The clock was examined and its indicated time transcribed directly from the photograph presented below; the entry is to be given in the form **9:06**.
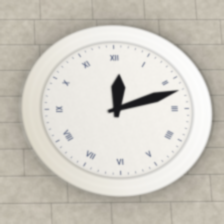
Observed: **12:12**
